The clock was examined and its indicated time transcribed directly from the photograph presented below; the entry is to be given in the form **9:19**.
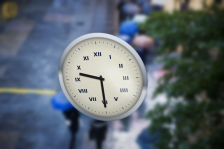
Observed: **9:30**
